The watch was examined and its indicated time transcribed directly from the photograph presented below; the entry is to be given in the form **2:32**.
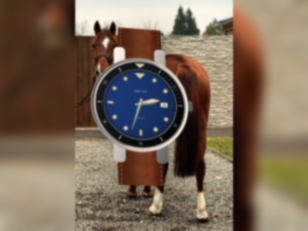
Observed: **2:33**
